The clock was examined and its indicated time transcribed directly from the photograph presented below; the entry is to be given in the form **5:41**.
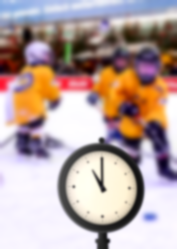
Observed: **11:00**
